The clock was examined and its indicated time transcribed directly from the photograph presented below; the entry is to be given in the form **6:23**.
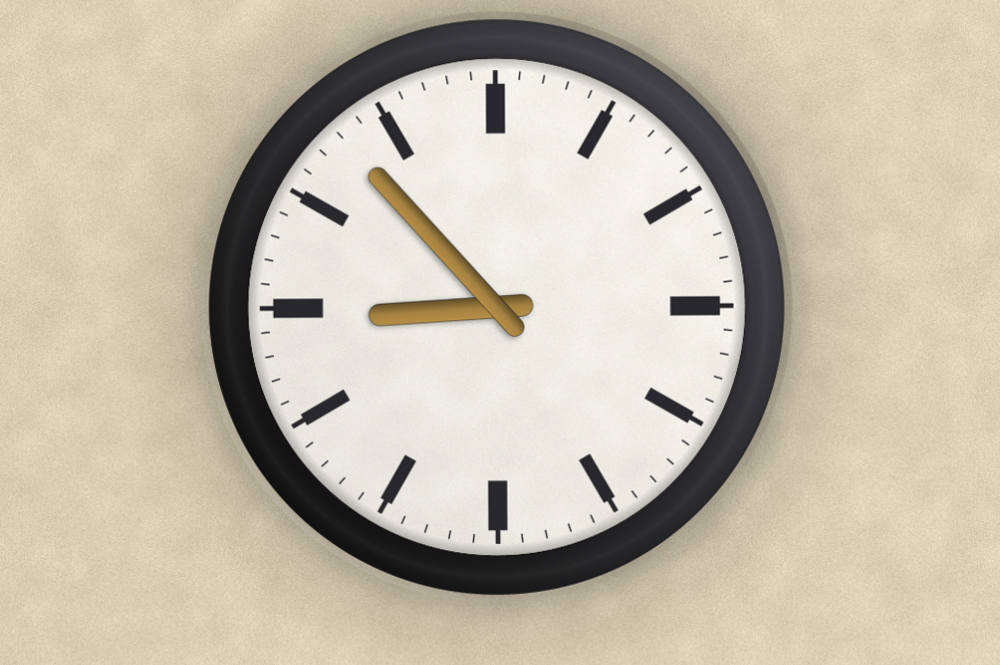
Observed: **8:53**
